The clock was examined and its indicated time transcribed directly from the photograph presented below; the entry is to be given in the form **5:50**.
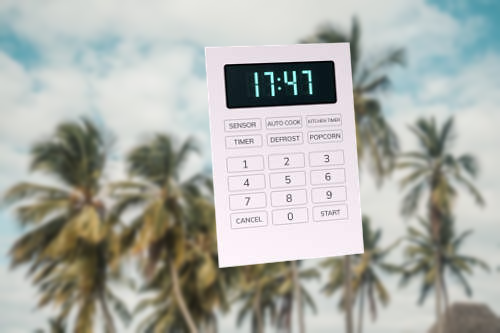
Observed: **17:47**
